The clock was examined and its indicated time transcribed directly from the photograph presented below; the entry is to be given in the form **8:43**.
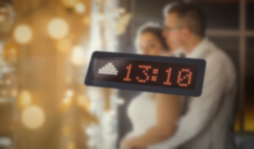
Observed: **13:10**
